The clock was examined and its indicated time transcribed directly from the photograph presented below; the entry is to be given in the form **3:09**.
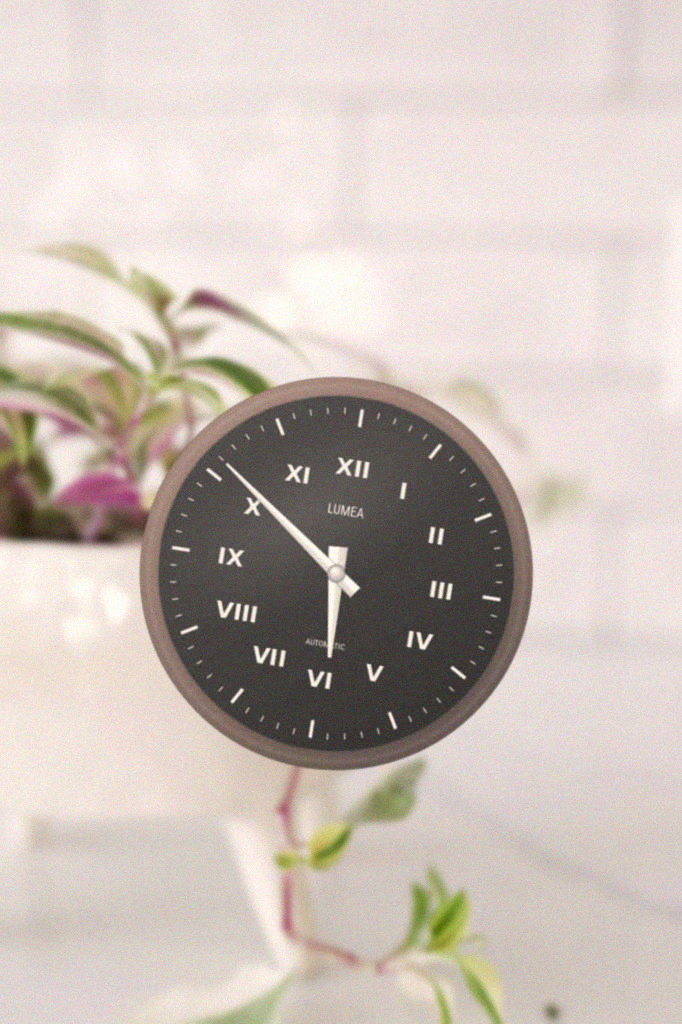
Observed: **5:51**
